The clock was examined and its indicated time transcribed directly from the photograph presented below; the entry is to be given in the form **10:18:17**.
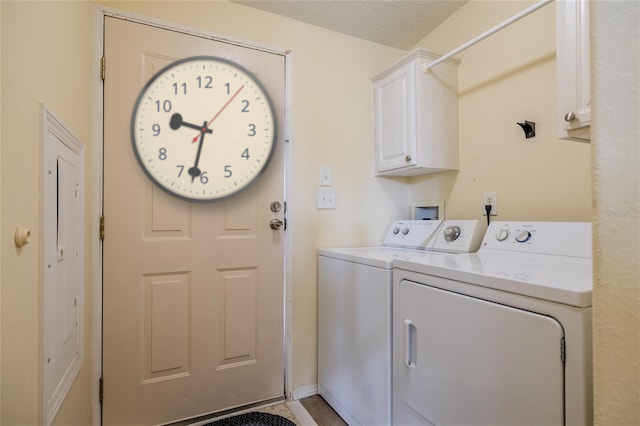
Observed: **9:32:07**
